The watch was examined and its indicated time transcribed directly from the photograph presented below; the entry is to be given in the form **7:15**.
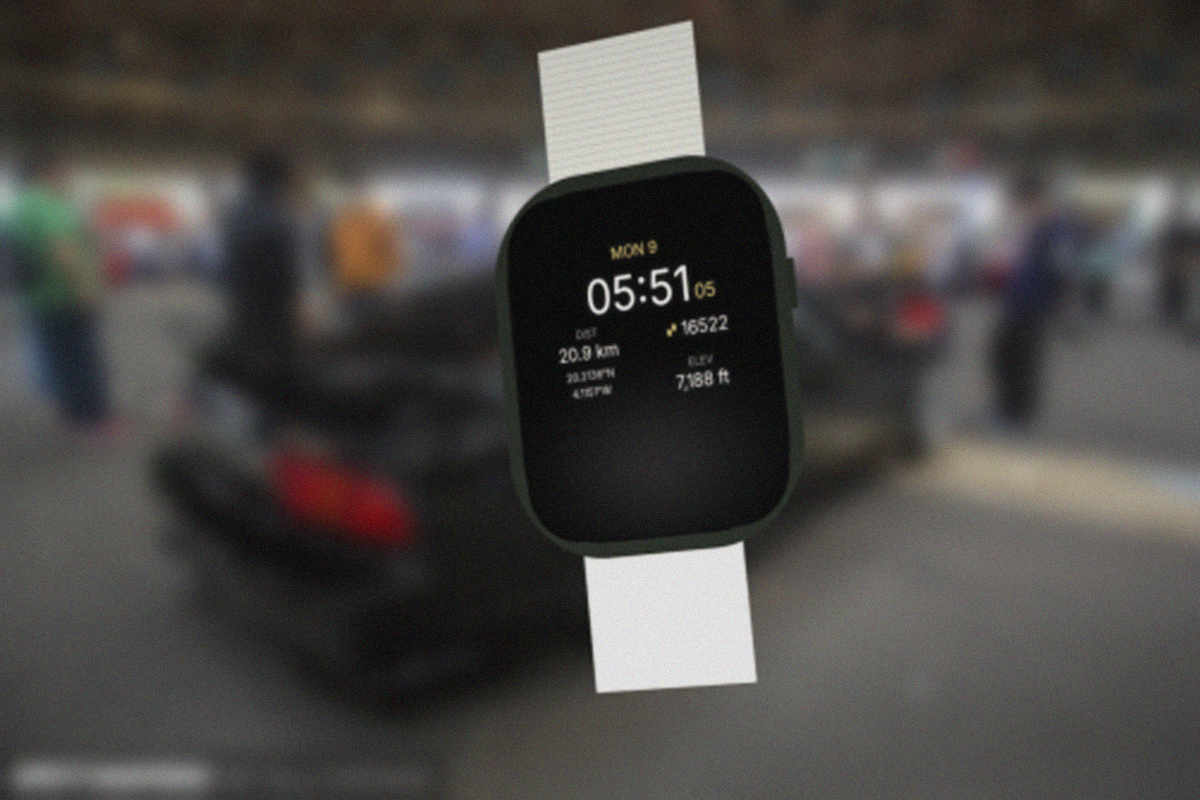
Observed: **5:51**
